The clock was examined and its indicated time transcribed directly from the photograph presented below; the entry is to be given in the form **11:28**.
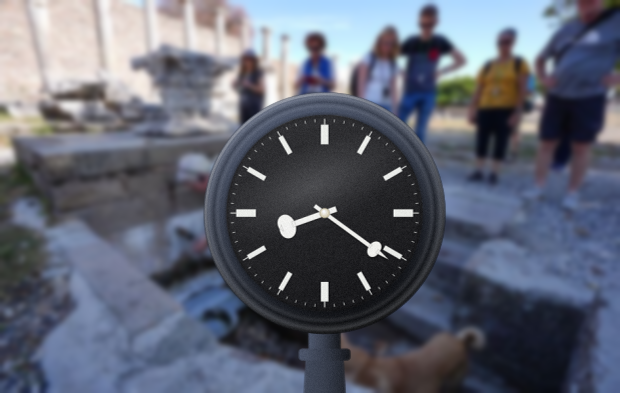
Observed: **8:21**
